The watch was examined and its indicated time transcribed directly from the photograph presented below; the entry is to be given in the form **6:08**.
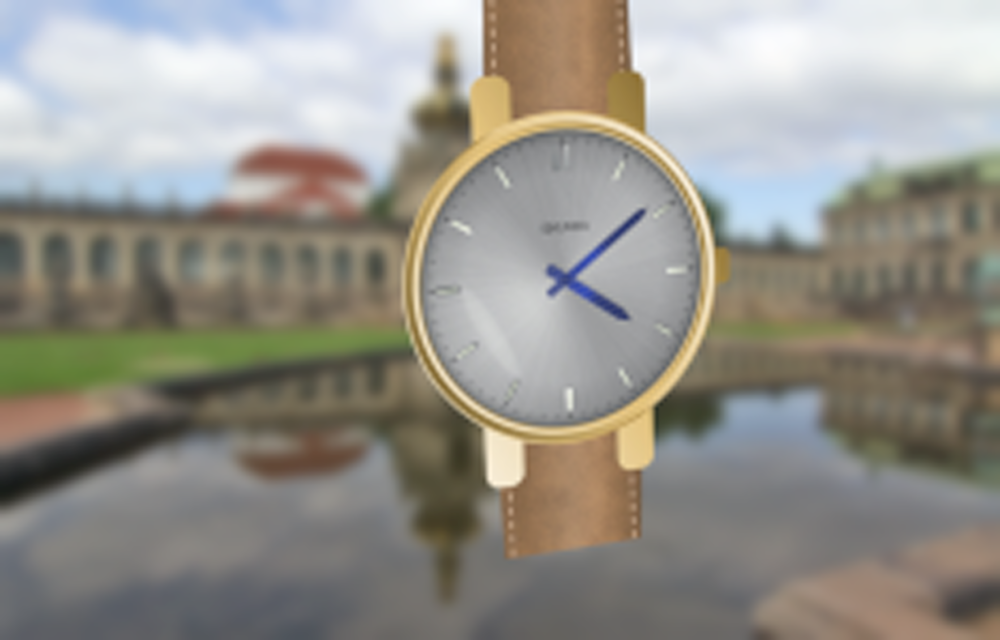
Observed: **4:09**
